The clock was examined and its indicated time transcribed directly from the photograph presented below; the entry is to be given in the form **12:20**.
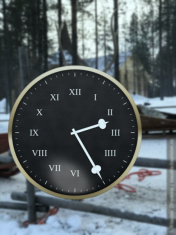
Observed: **2:25**
